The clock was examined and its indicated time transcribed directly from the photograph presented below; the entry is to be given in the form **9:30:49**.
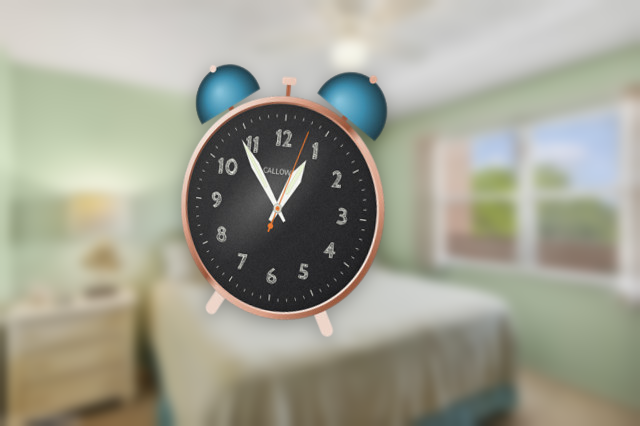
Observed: **12:54:03**
